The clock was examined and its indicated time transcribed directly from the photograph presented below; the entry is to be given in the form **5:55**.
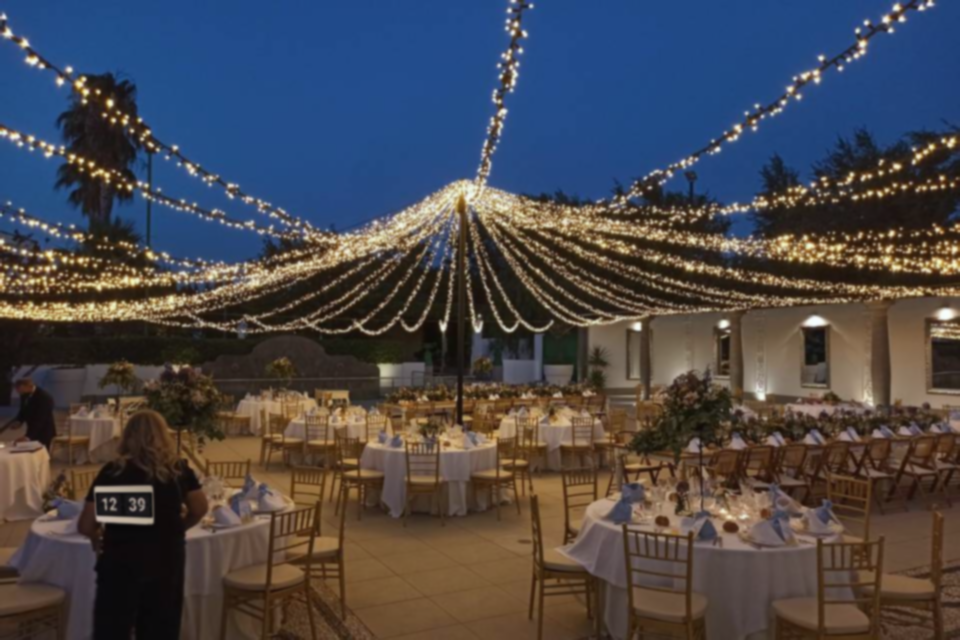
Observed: **12:39**
